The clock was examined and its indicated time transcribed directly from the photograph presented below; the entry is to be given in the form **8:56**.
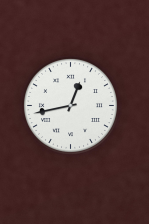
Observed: **12:43**
